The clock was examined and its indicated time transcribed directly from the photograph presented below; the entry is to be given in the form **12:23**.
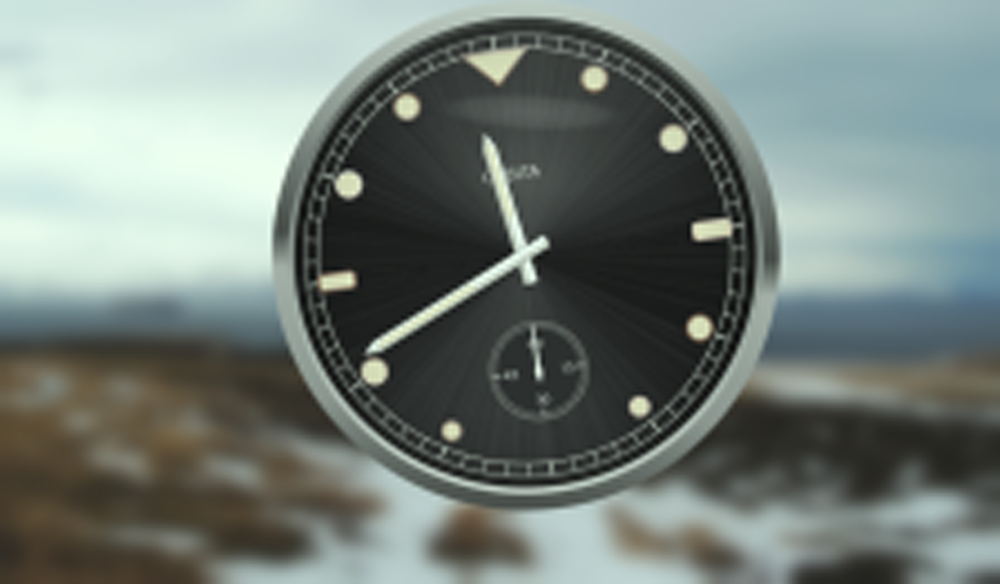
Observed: **11:41**
